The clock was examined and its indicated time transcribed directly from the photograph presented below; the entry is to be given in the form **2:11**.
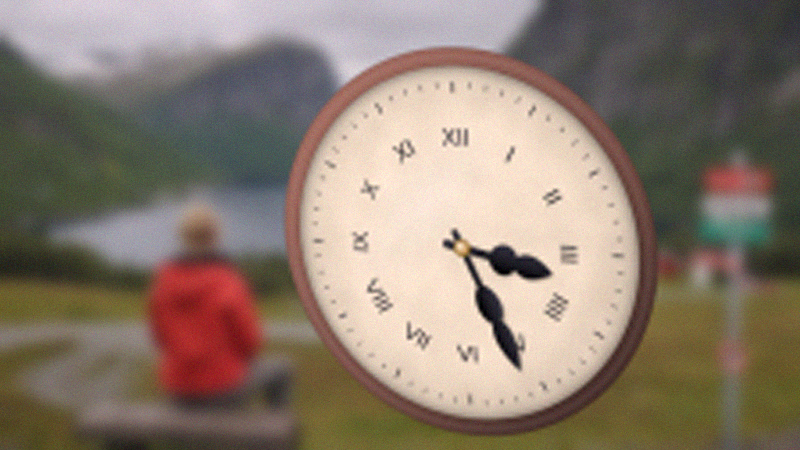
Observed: **3:26**
